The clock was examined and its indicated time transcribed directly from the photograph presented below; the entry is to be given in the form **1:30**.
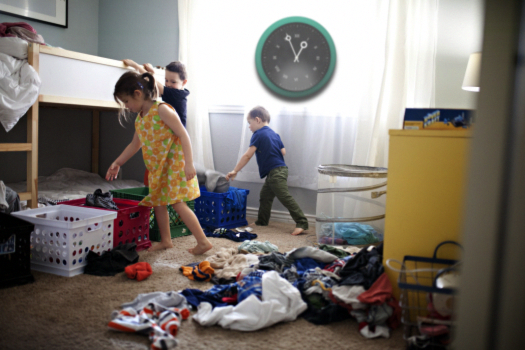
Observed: **12:56**
